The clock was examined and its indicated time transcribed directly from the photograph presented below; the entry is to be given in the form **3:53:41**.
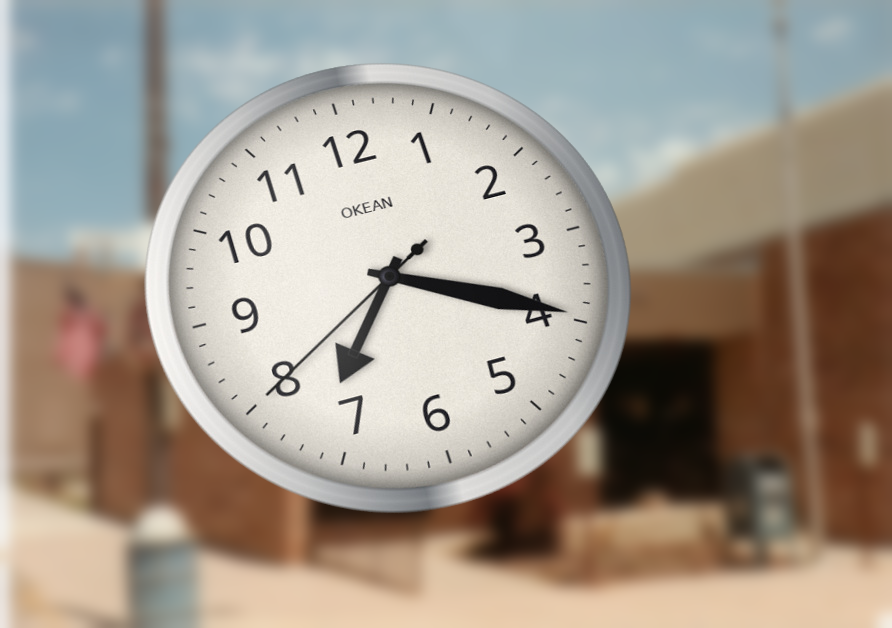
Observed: **7:19:40**
